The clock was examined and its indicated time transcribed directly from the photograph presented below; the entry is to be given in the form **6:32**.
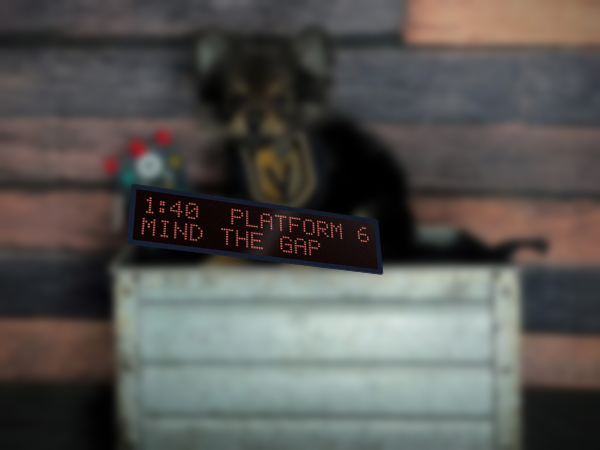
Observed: **1:40**
